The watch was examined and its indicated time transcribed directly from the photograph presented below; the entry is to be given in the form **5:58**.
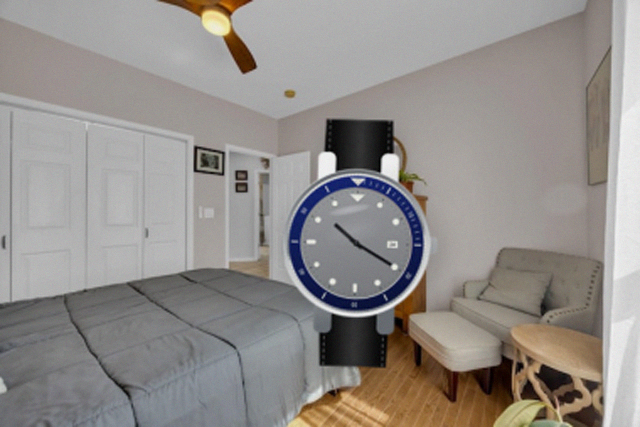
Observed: **10:20**
